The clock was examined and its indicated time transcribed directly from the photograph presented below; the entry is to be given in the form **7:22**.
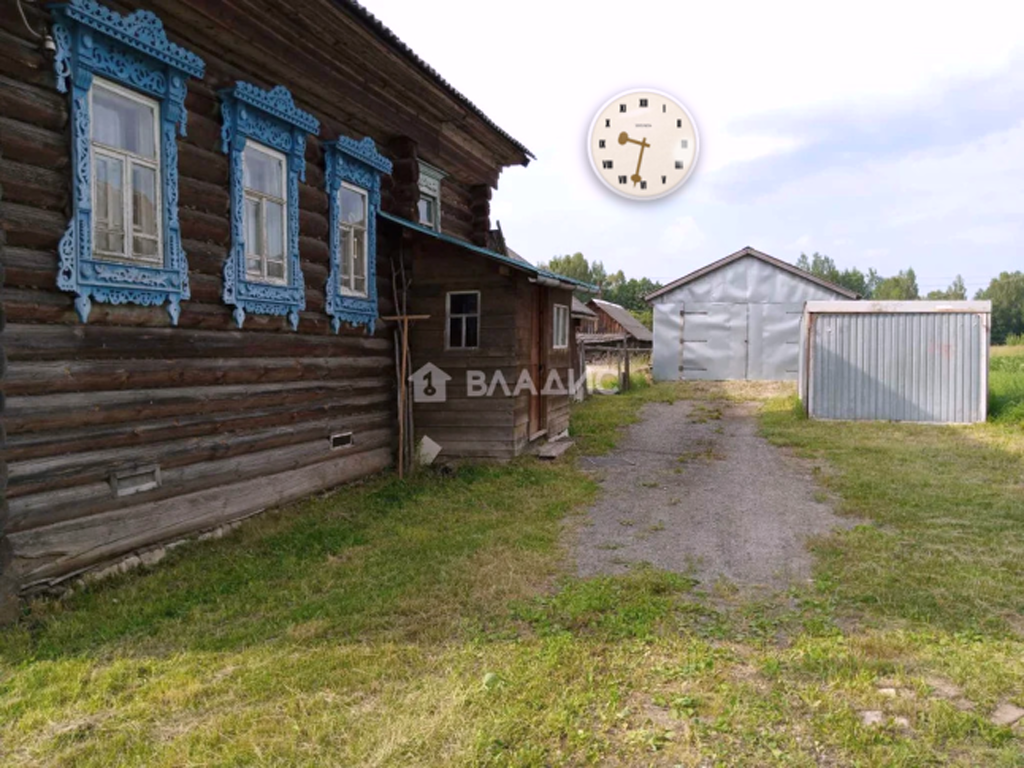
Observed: **9:32**
